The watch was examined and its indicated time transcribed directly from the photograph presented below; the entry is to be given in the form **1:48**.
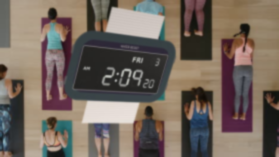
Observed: **2:09**
